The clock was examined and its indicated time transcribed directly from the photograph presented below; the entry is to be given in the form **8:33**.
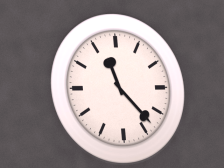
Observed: **11:23**
